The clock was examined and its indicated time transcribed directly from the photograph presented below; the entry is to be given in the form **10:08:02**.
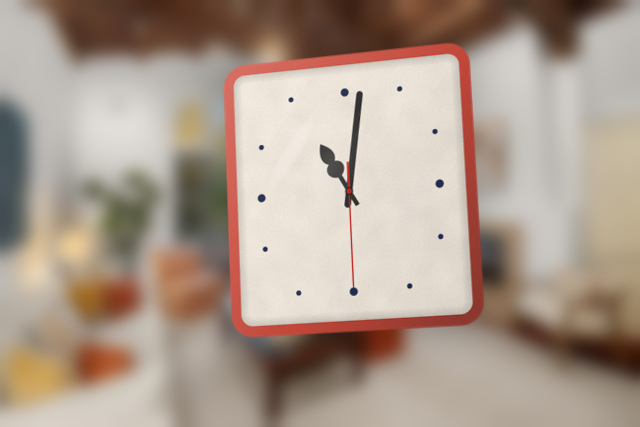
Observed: **11:01:30**
